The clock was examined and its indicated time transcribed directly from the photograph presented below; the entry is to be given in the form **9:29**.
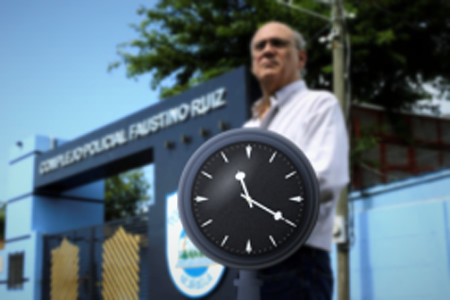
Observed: **11:20**
